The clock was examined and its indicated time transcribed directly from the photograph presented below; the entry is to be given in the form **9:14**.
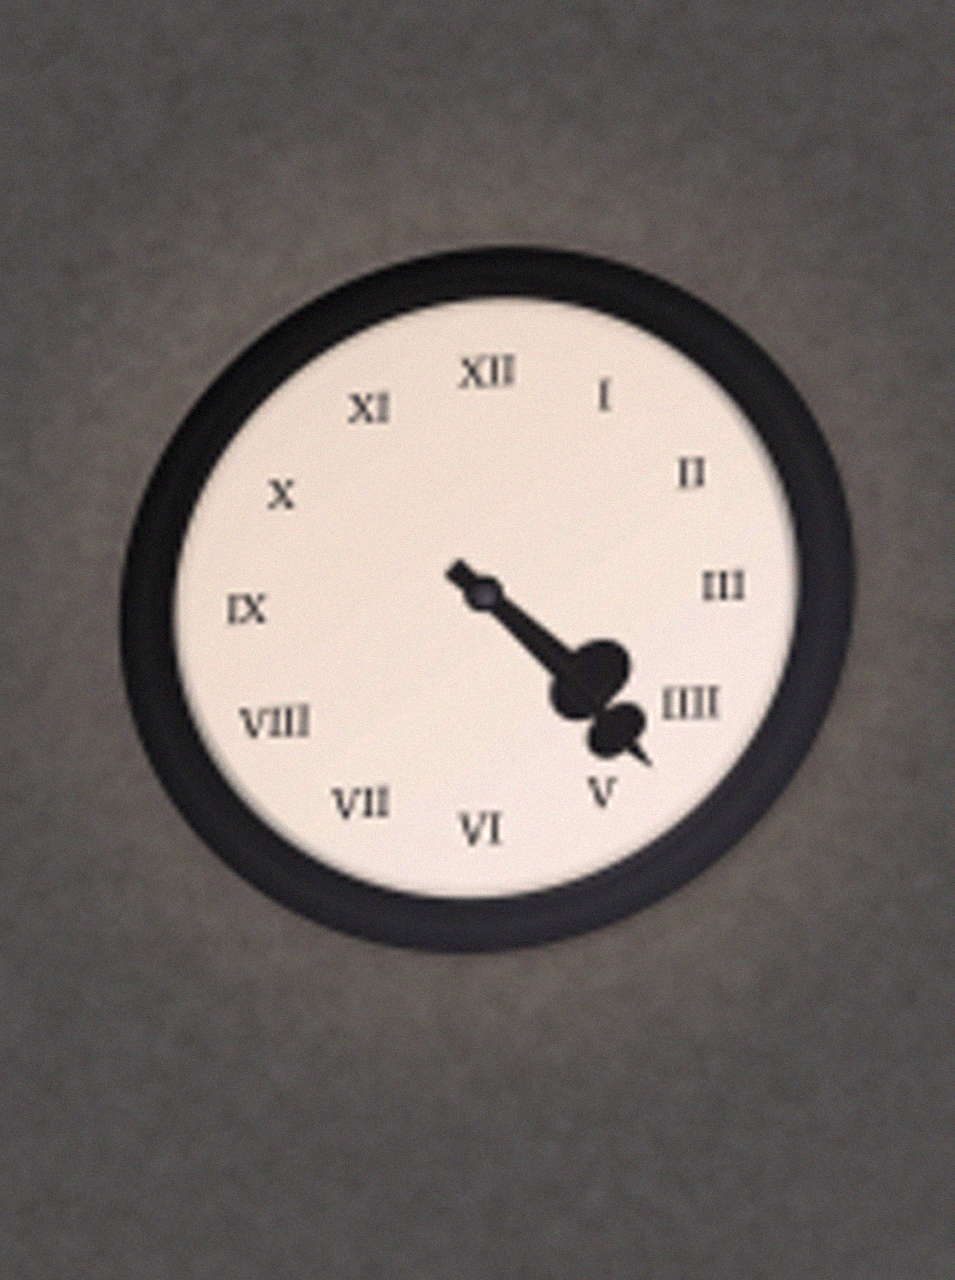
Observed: **4:23**
